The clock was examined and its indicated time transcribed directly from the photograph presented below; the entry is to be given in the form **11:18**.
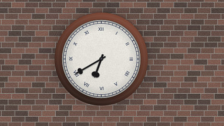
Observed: **6:40**
